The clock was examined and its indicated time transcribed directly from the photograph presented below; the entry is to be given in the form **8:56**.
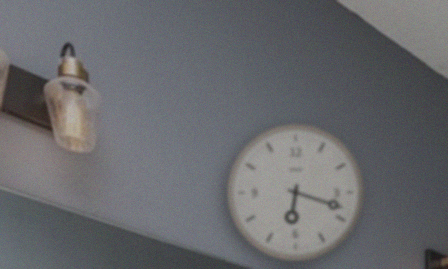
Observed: **6:18**
